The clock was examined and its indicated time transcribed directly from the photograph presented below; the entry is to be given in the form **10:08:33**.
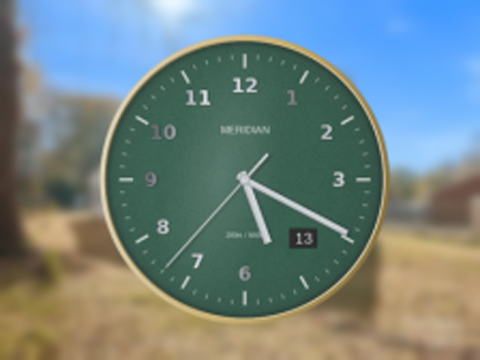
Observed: **5:19:37**
